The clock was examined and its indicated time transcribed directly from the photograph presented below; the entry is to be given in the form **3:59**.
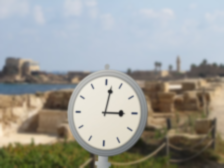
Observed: **3:02**
